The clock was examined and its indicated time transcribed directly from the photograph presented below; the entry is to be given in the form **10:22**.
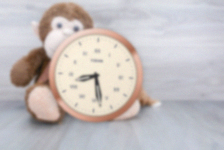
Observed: **8:28**
